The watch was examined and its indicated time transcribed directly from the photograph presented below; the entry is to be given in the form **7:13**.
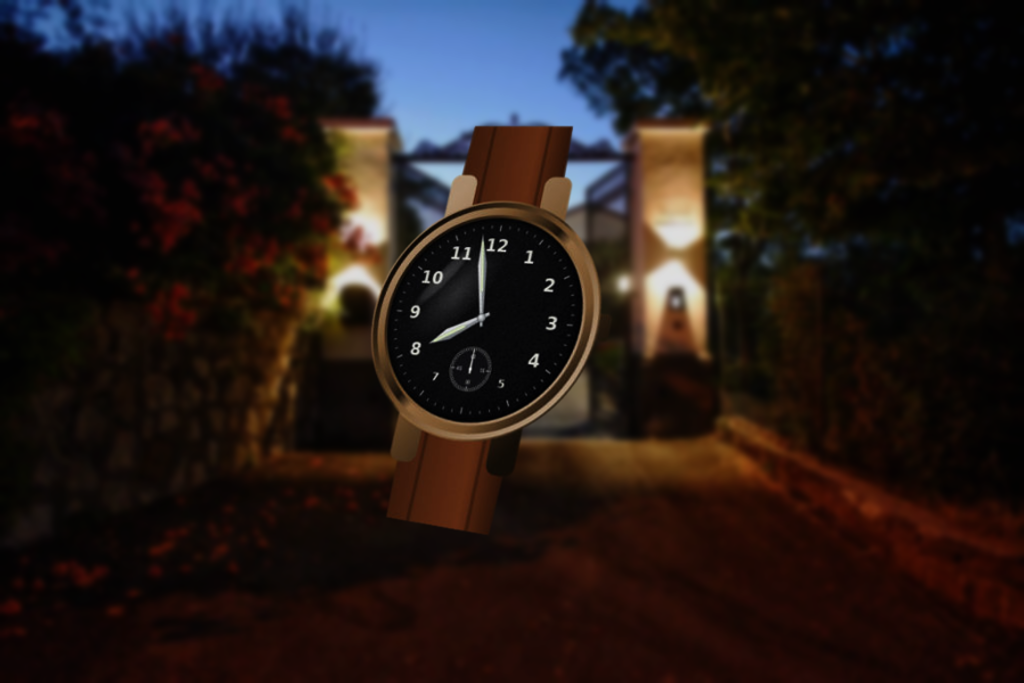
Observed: **7:58**
